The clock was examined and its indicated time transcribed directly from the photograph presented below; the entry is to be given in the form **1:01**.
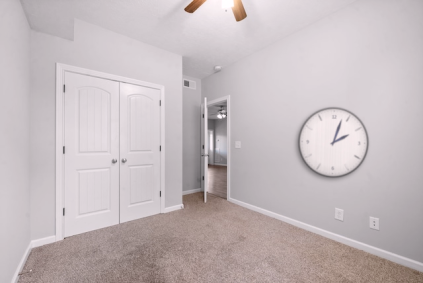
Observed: **2:03**
